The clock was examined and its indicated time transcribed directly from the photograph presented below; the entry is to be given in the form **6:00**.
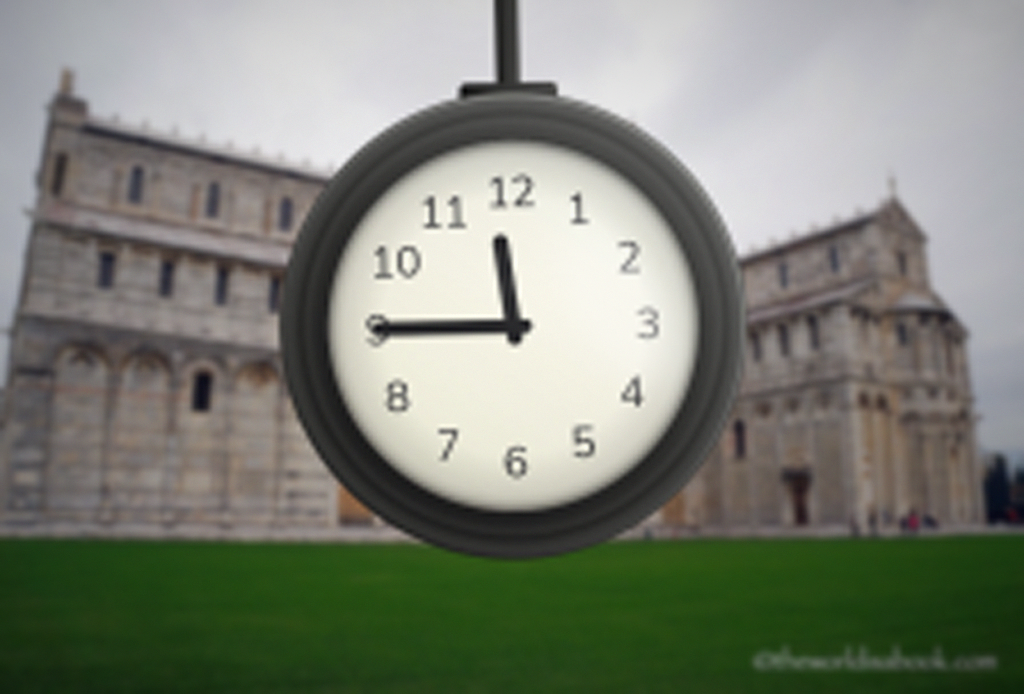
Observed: **11:45**
